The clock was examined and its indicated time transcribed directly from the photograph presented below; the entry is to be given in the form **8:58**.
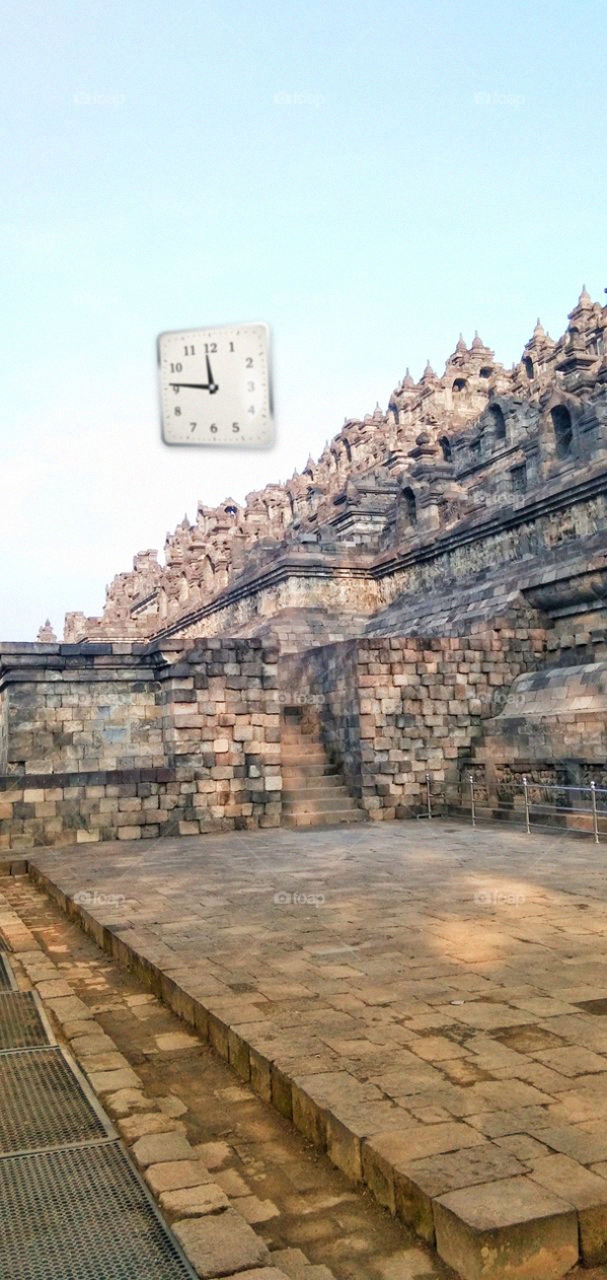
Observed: **11:46**
